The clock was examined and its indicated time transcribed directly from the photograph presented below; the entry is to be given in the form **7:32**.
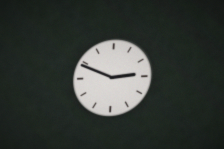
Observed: **2:49**
